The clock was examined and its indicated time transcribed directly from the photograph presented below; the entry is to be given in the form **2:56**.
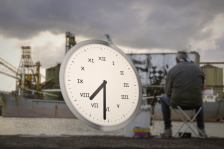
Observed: **7:31**
